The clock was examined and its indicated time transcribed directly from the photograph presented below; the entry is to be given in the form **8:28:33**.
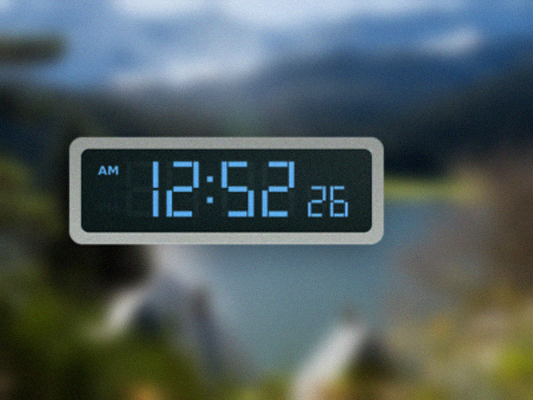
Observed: **12:52:26**
